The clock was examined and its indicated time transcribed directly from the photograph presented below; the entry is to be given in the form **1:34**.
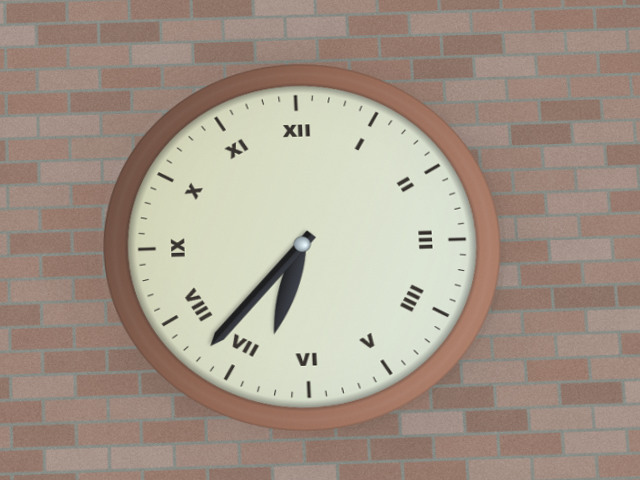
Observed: **6:37**
